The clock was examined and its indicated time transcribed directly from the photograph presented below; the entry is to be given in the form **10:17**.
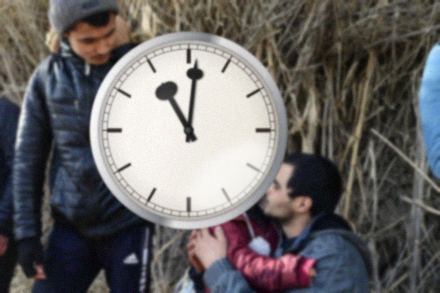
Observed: **11:01**
